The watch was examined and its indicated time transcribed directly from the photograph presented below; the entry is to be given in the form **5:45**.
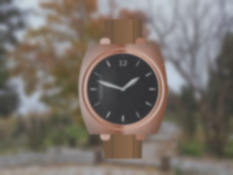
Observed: **1:48**
